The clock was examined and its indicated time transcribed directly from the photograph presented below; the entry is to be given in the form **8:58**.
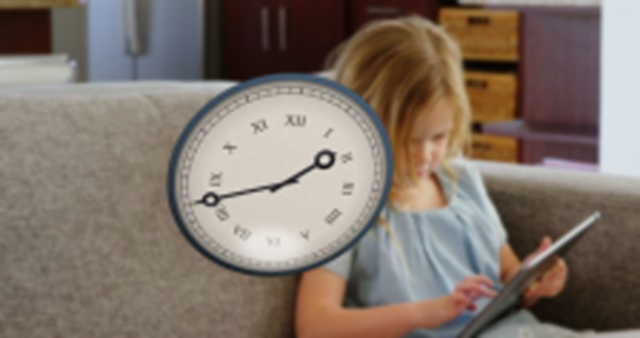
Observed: **1:42**
